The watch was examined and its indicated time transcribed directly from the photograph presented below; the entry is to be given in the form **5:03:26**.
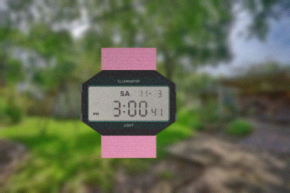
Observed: **3:00:41**
